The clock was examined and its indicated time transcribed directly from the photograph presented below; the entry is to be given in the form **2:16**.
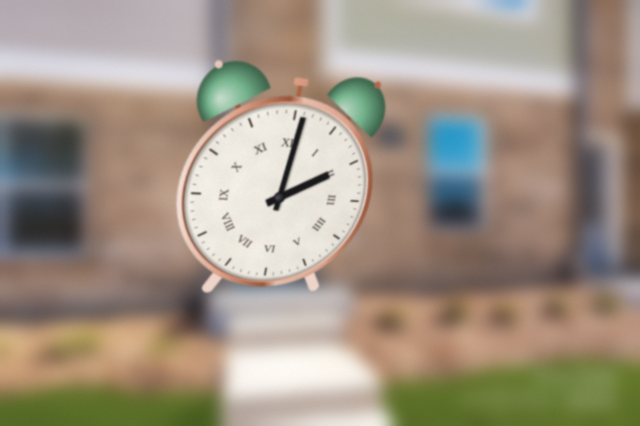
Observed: **2:01**
